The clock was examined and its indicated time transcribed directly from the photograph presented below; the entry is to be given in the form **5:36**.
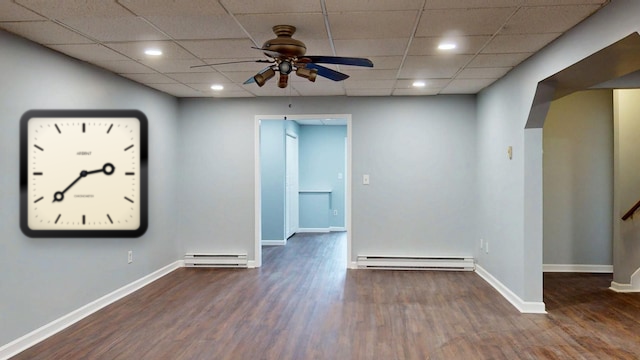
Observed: **2:38**
